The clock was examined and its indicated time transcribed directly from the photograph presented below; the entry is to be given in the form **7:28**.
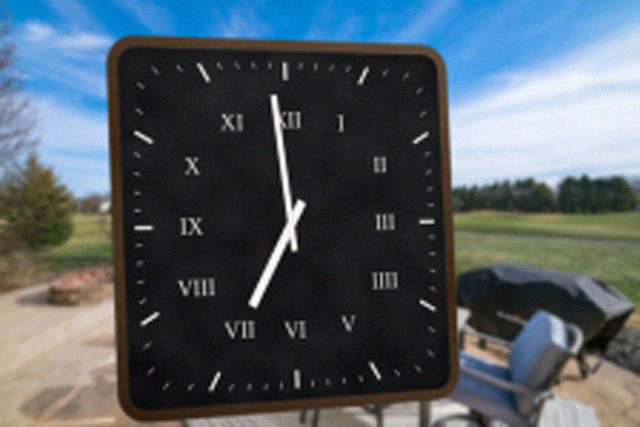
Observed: **6:59**
